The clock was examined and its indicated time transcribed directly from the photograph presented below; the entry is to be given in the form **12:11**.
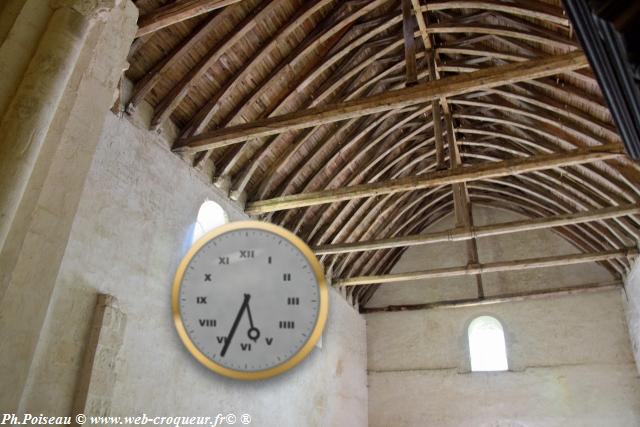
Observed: **5:34**
